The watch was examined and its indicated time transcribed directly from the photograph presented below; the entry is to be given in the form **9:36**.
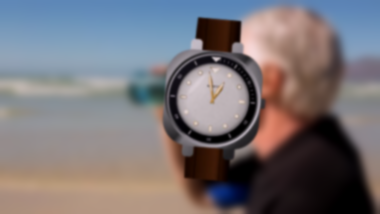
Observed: **12:58**
